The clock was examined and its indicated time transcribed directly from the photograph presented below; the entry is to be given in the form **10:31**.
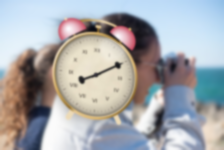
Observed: **8:10**
